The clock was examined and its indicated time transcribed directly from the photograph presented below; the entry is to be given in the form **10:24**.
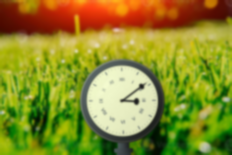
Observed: **3:09**
